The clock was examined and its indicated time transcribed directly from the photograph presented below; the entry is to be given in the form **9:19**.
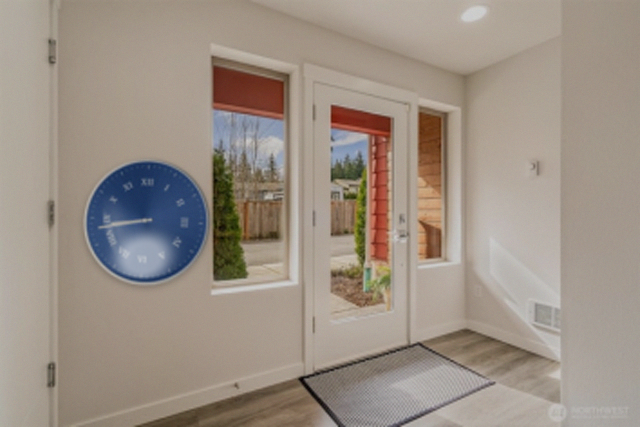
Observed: **8:43**
